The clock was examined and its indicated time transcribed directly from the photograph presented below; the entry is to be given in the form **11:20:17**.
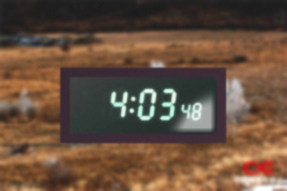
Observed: **4:03:48**
